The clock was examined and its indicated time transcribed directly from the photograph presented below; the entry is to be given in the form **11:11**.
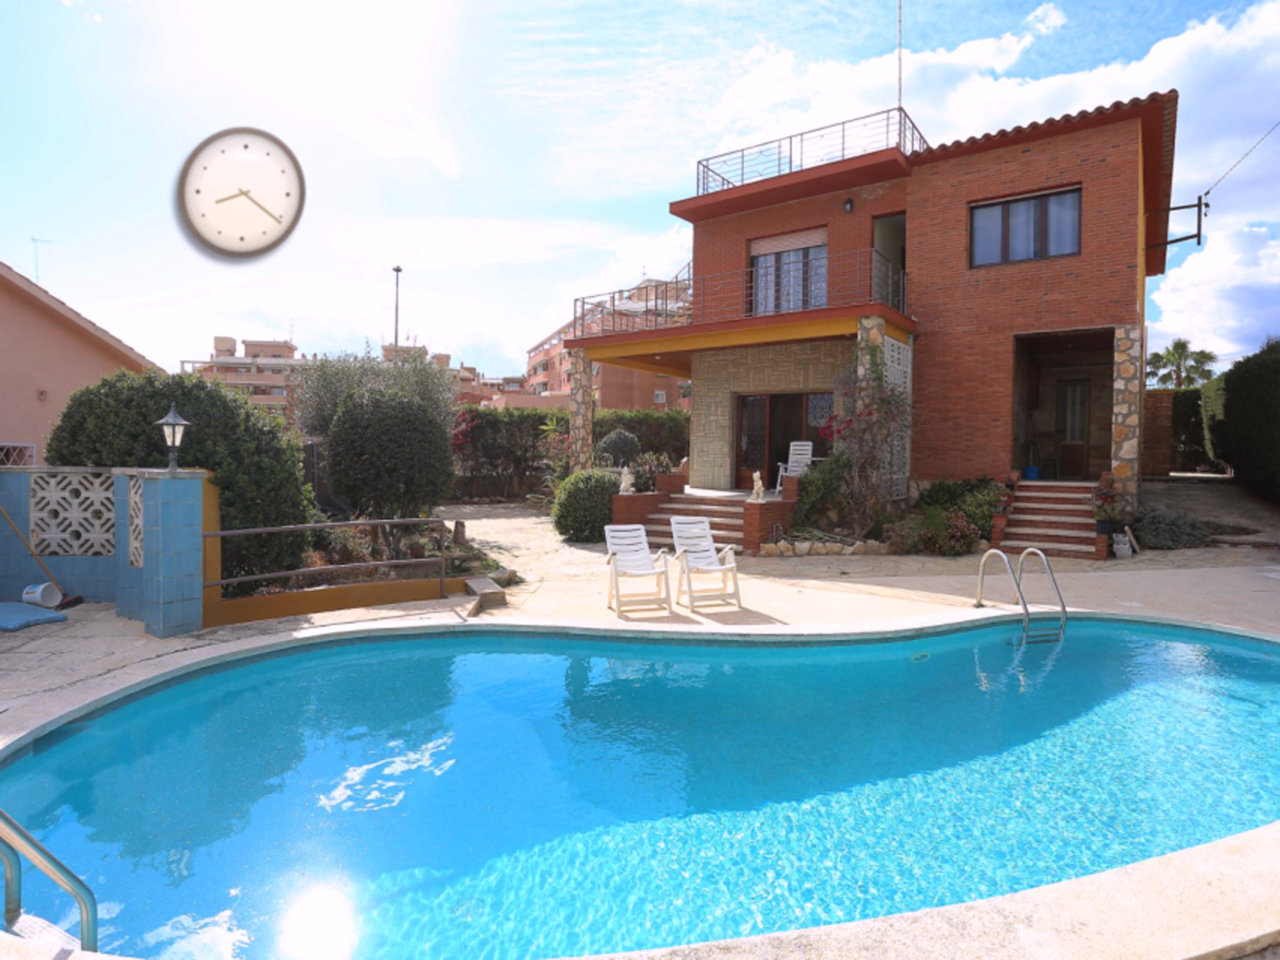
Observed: **8:21**
